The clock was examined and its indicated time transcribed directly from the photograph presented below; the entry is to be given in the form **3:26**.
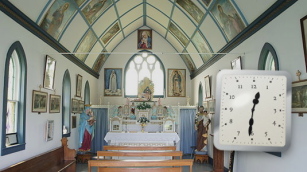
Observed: **12:31**
